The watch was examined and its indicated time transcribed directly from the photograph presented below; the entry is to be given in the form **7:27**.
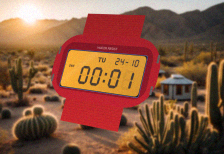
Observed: **0:01**
